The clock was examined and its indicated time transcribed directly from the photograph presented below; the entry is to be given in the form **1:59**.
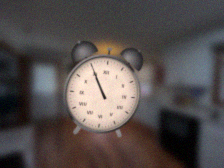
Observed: **10:55**
